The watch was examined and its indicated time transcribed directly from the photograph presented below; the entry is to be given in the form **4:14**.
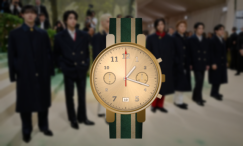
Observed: **1:18**
